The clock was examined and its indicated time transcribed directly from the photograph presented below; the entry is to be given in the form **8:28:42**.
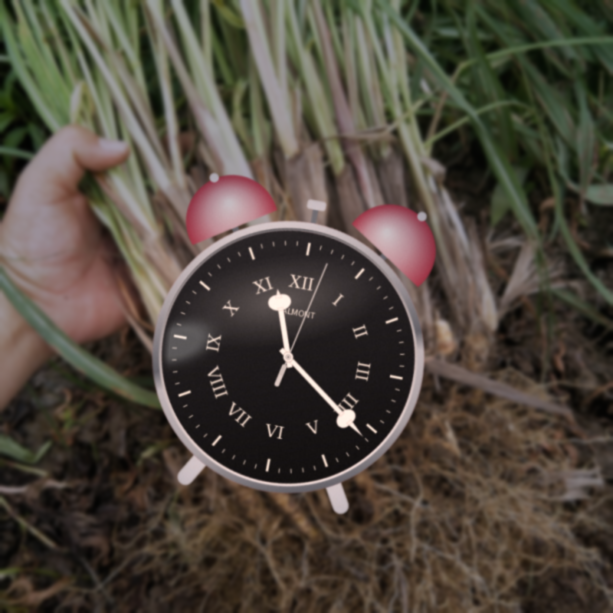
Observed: **11:21:02**
